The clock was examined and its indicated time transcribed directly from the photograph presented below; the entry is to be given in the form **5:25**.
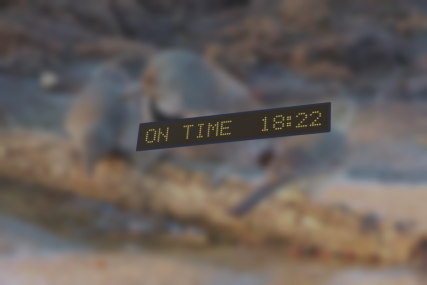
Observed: **18:22**
